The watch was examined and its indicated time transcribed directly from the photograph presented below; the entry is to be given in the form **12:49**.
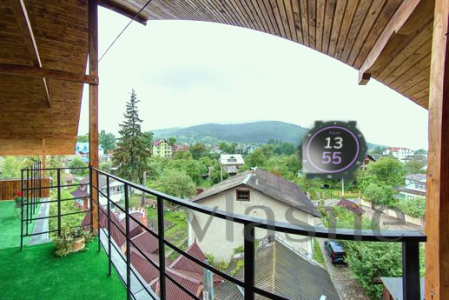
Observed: **13:55**
